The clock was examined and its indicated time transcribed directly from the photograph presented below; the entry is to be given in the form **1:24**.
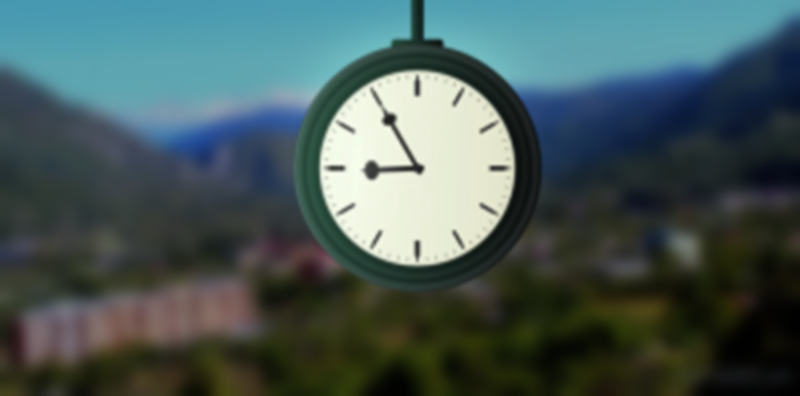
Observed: **8:55**
